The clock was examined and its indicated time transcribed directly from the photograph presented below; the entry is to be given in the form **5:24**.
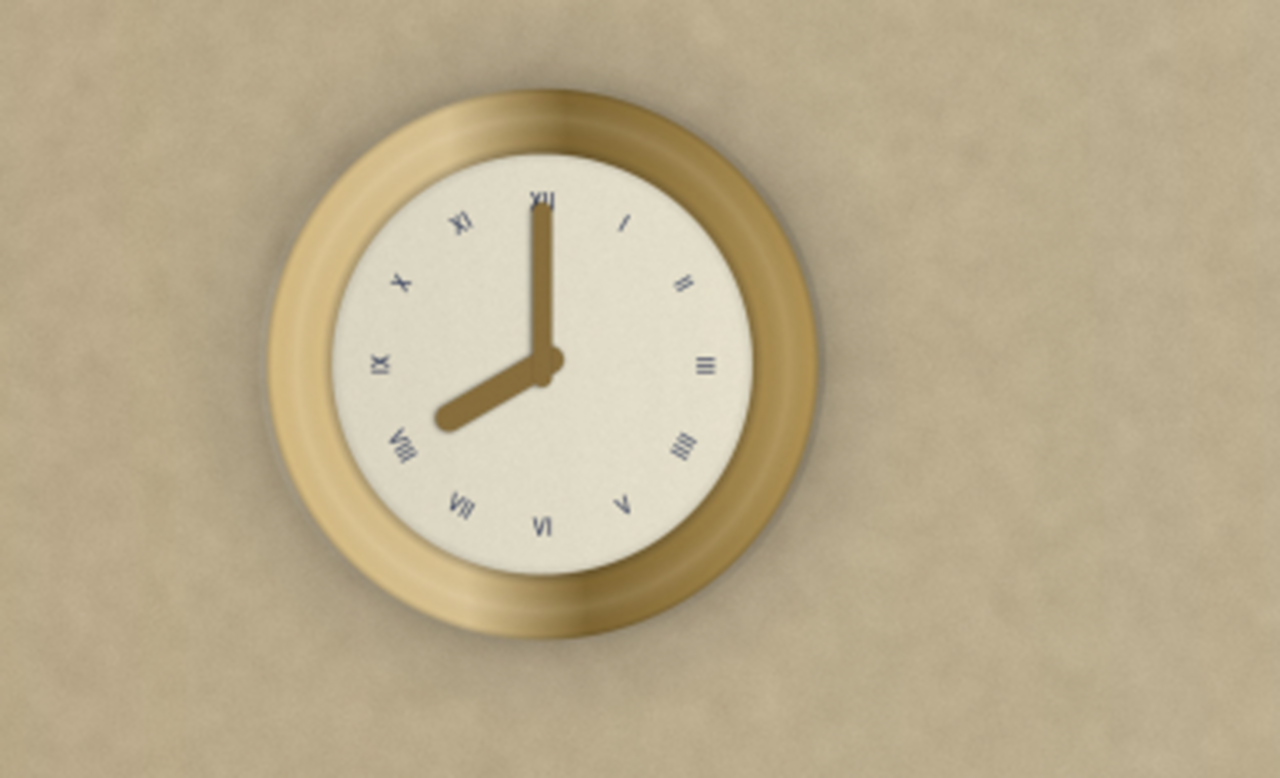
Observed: **8:00**
